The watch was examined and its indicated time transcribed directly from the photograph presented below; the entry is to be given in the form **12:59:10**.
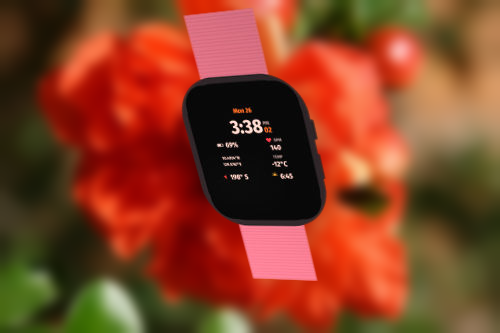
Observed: **3:38:02**
